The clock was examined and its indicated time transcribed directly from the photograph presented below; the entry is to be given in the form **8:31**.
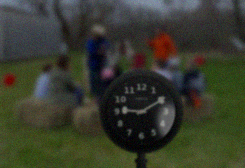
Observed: **9:10**
